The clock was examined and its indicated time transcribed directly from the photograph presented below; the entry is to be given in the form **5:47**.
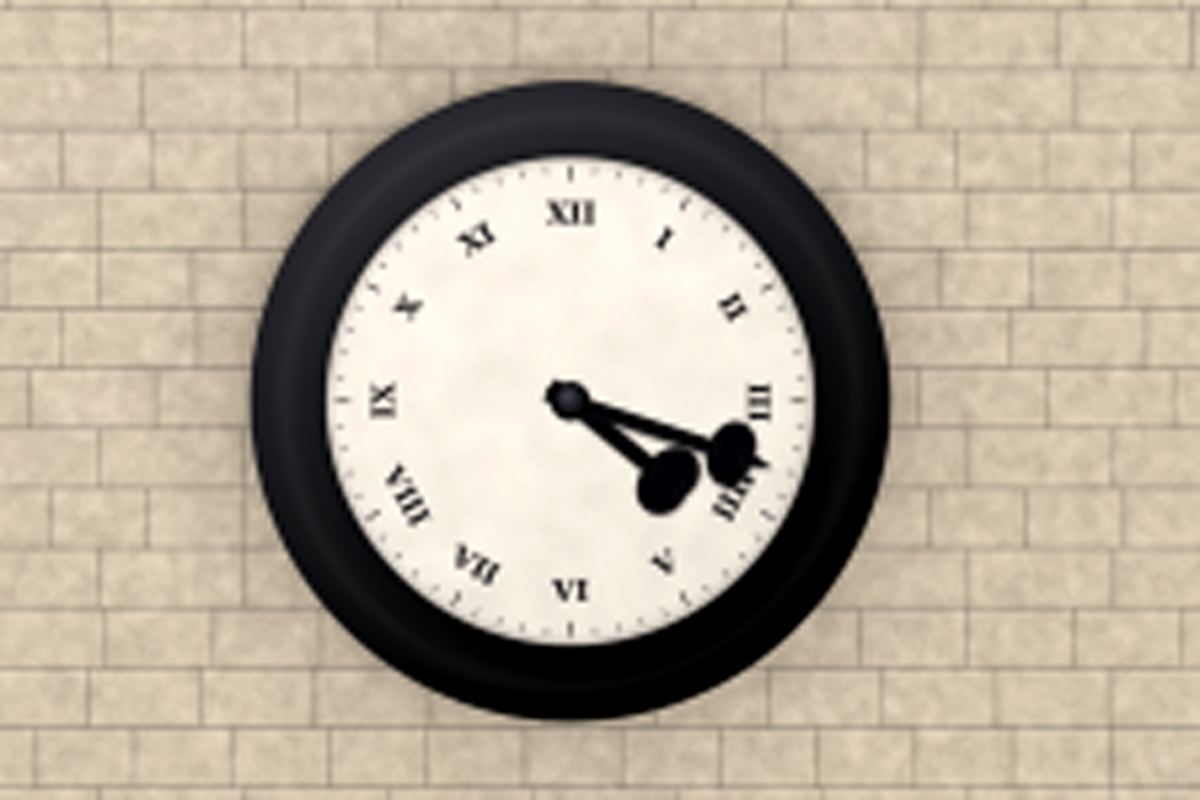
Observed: **4:18**
